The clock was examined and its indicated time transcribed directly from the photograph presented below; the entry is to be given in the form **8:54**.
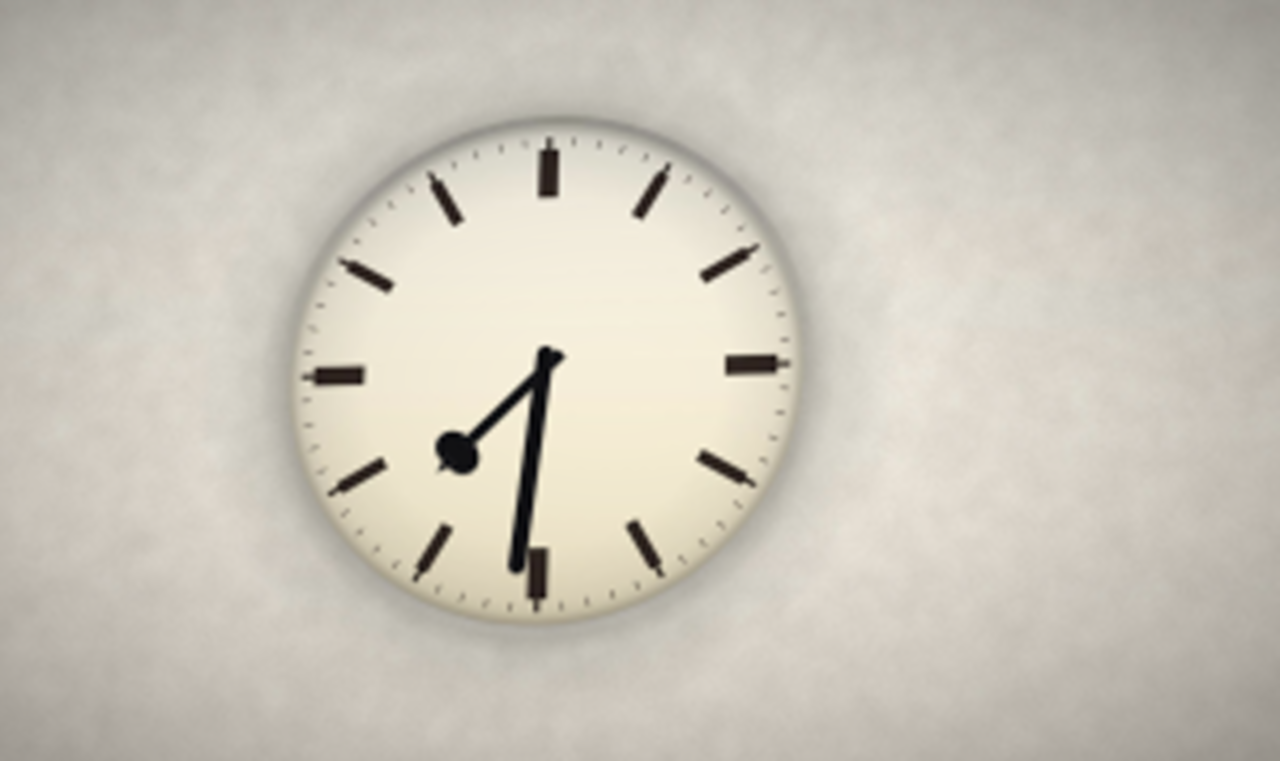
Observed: **7:31**
